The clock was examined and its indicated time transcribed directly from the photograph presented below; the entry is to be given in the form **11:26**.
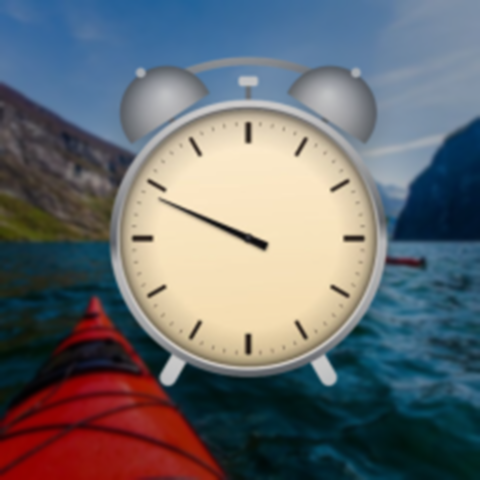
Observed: **9:49**
